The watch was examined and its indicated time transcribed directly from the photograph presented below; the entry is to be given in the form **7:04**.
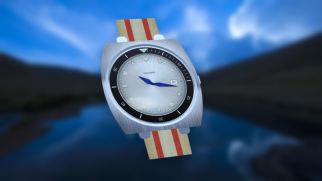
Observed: **10:17**
